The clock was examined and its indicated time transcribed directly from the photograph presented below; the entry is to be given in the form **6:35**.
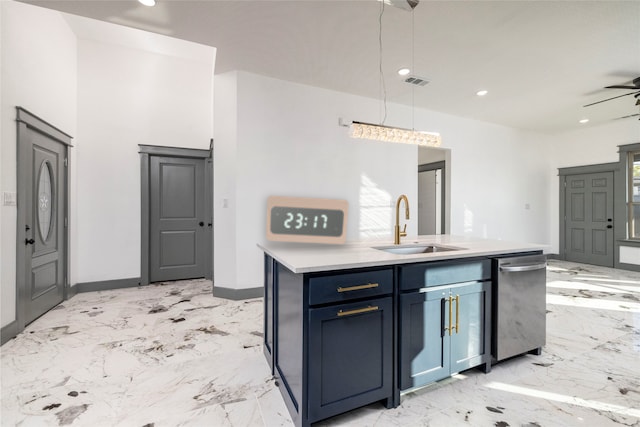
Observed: **23:17**
